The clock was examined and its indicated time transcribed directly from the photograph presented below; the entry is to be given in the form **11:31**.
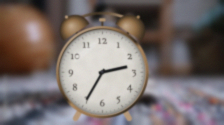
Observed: **2:35**
